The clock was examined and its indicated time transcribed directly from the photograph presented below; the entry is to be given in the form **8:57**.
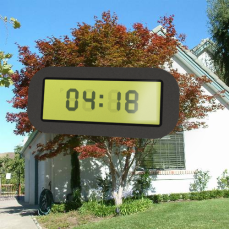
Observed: **4:18**
